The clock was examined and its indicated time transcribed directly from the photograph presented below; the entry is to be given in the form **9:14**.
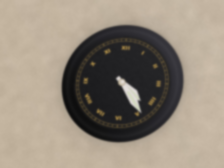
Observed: **4:24**
